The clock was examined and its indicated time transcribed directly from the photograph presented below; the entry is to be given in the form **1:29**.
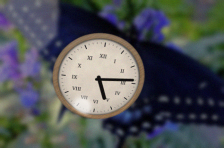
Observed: **5:14**
